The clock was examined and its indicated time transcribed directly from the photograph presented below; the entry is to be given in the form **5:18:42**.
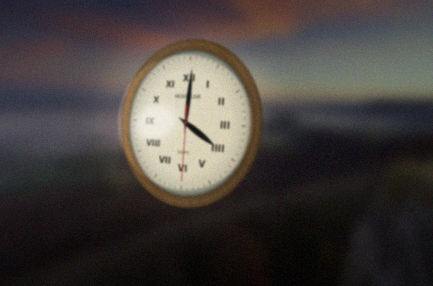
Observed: **4:00:30**
